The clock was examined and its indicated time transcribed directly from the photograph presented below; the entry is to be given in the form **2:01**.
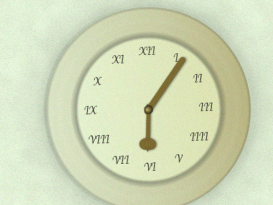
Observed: **6:06**
